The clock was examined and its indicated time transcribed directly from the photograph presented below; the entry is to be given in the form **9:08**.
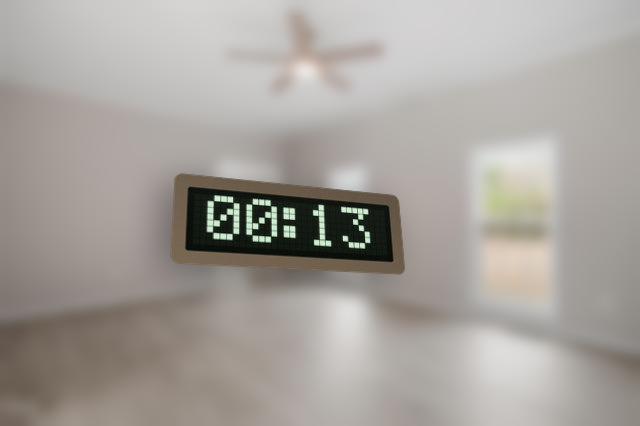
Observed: **0:13**
